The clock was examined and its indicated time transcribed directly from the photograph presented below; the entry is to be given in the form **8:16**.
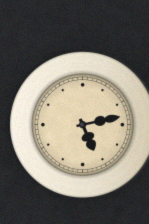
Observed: **5:13**
